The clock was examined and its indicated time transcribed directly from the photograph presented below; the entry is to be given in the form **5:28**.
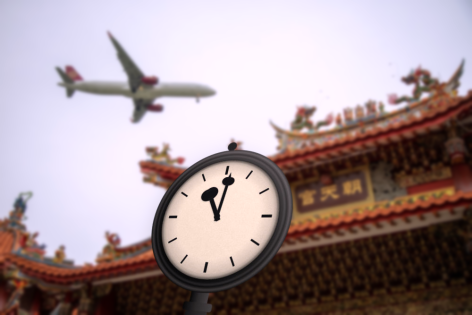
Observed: **11:01**
